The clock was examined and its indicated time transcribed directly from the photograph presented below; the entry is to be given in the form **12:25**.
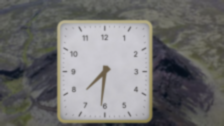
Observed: **7:31**
